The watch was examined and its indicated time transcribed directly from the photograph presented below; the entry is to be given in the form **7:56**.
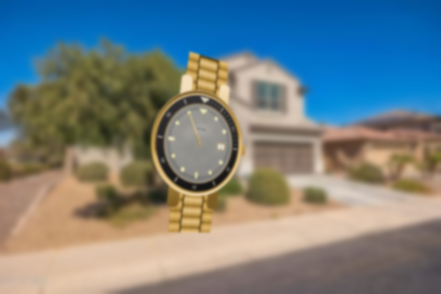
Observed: **10:55**
